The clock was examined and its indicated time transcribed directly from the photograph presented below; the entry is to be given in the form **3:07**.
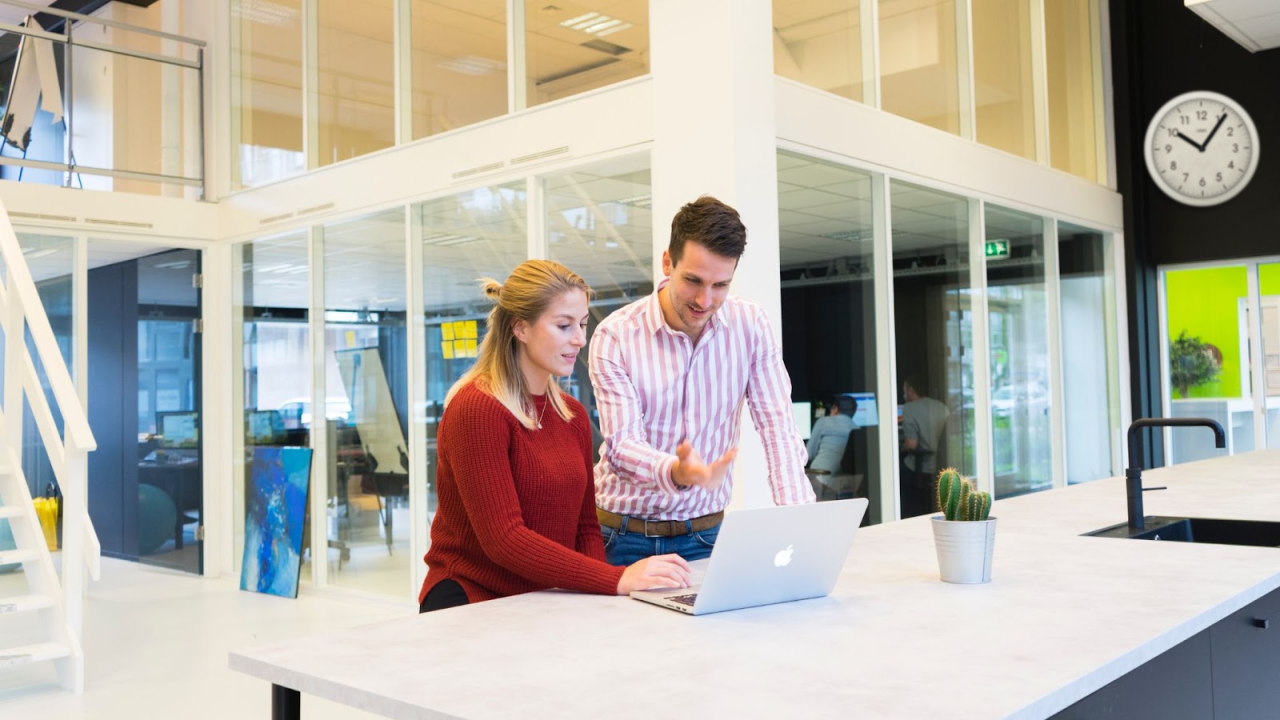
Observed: **10:06**
